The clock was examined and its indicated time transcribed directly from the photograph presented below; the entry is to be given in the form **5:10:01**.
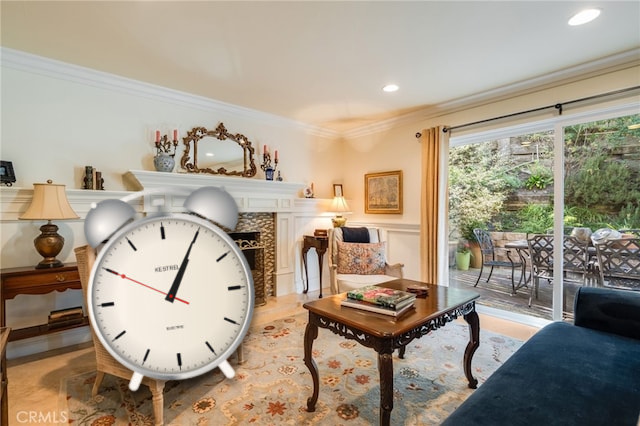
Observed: **1:04:50**
